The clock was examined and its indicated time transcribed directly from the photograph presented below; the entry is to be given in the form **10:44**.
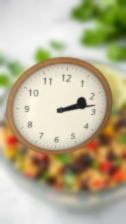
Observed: **2:13**
